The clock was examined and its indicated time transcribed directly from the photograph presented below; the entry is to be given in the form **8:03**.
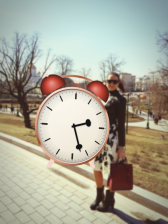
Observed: **2:27**
